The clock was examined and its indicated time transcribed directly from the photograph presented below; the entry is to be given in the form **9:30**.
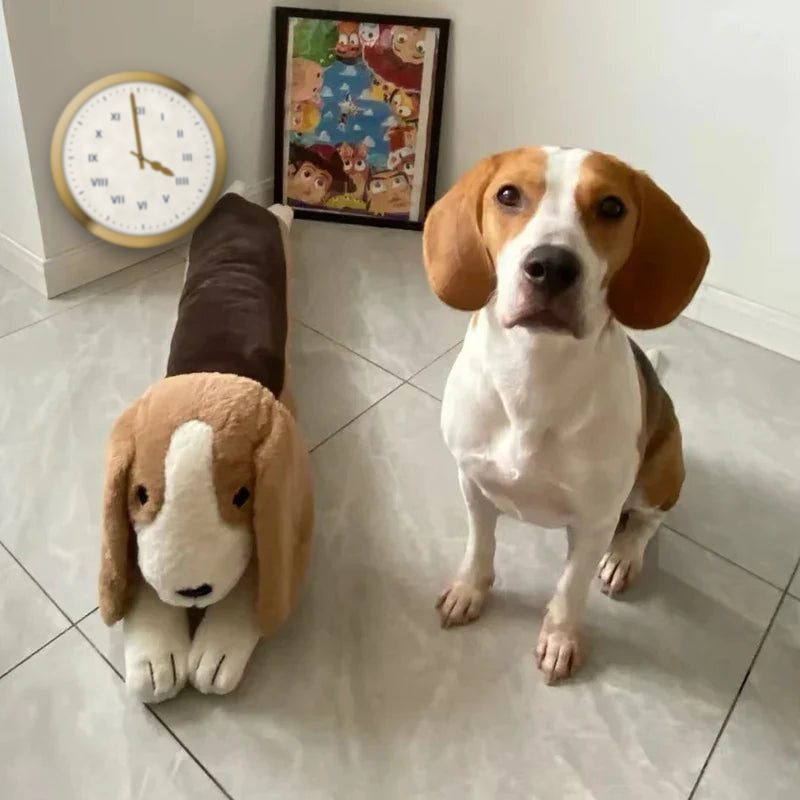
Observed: **3:59**
